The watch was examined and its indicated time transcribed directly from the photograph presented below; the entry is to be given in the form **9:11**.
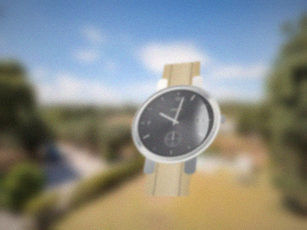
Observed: **10:02**
